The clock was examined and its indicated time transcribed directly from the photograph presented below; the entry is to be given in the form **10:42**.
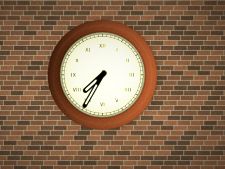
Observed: **7:35**
